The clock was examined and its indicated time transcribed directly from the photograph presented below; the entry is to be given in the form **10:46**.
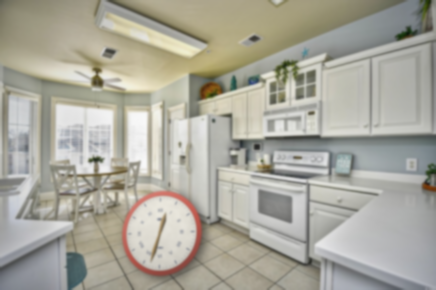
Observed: **12:33**
